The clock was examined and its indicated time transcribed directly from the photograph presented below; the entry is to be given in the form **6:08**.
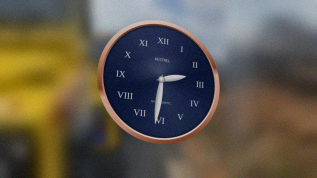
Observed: **2:31**
